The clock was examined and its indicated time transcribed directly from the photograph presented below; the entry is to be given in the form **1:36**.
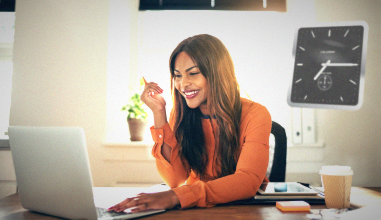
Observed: **7:15**
